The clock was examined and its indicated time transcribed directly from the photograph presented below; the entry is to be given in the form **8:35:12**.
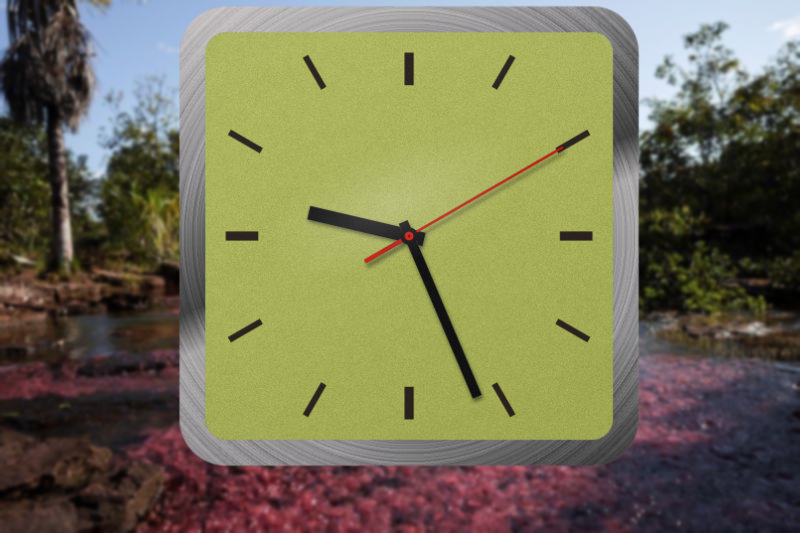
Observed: **9:26:10**
